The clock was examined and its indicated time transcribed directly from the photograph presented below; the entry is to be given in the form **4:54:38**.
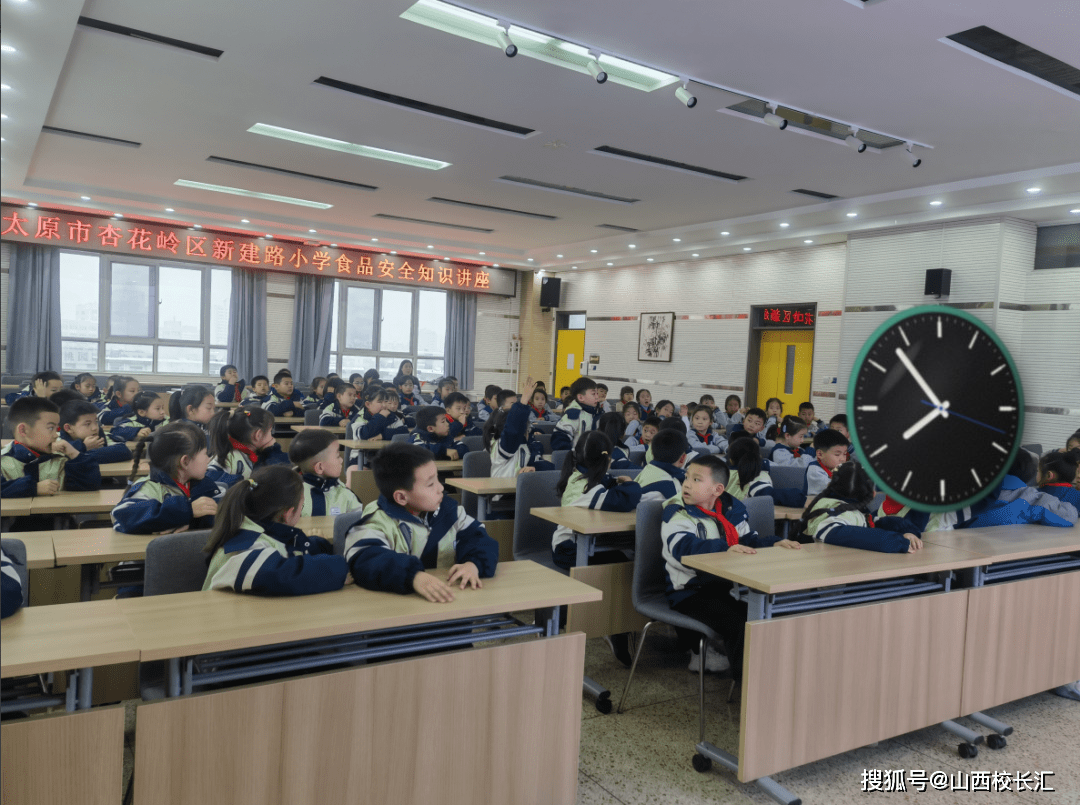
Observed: **7:53:18**
